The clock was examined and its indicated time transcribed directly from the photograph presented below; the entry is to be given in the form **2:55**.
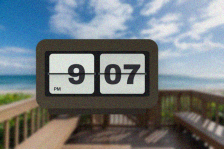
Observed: **9:07**
